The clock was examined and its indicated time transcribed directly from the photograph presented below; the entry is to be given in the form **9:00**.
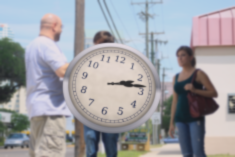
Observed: **2:13**
